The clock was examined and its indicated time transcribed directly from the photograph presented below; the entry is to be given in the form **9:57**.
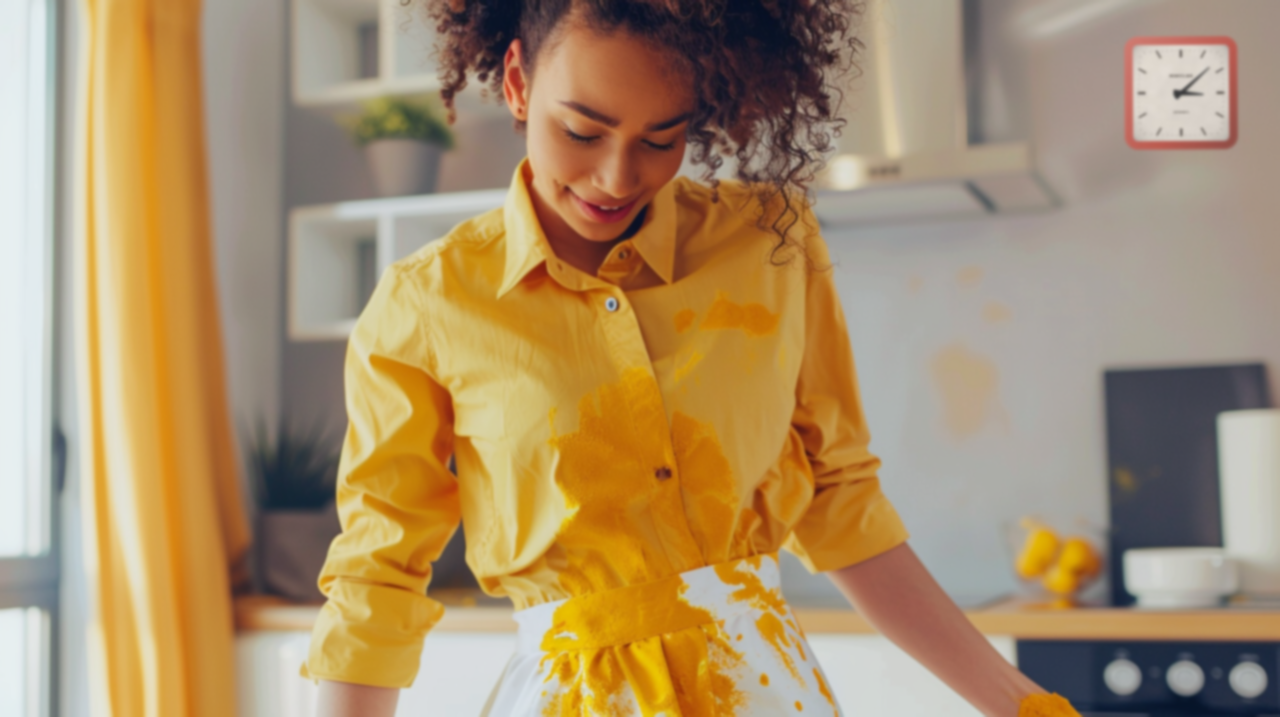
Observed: **3:08**
